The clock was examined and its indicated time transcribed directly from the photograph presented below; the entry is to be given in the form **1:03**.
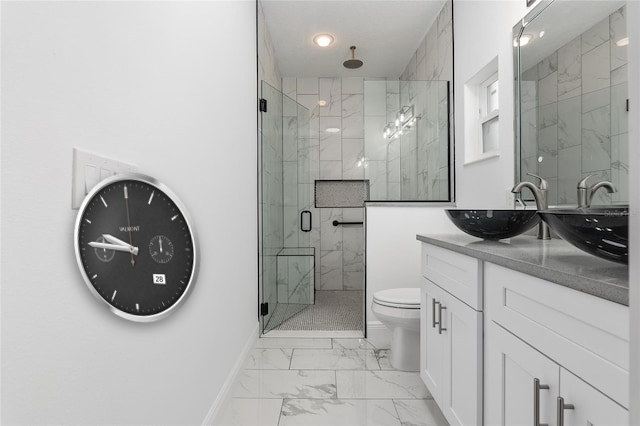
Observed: **9:46**
